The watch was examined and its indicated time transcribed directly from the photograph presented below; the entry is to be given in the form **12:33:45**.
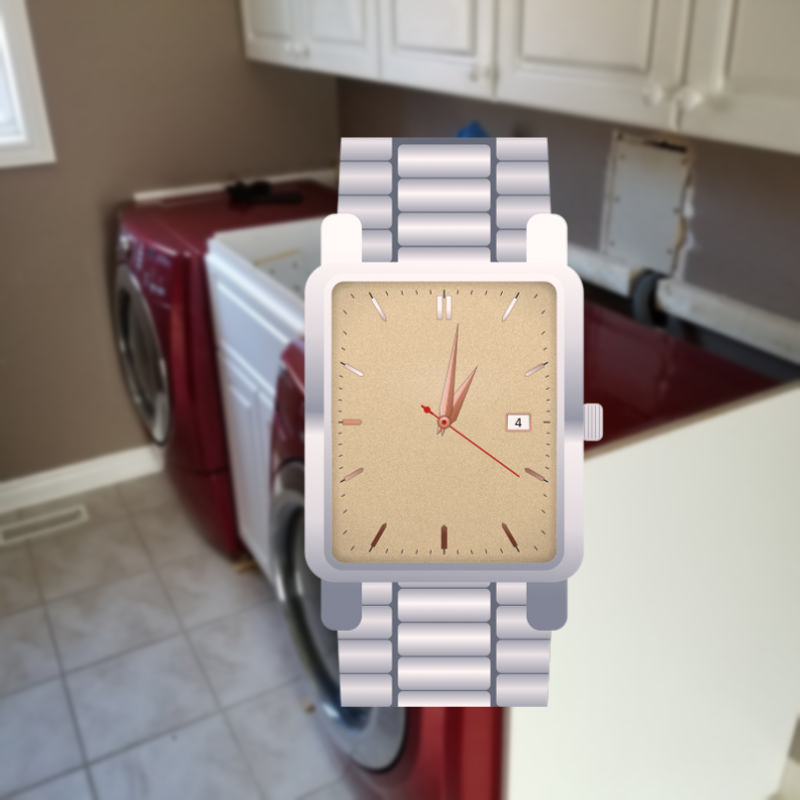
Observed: **1:01:21**
